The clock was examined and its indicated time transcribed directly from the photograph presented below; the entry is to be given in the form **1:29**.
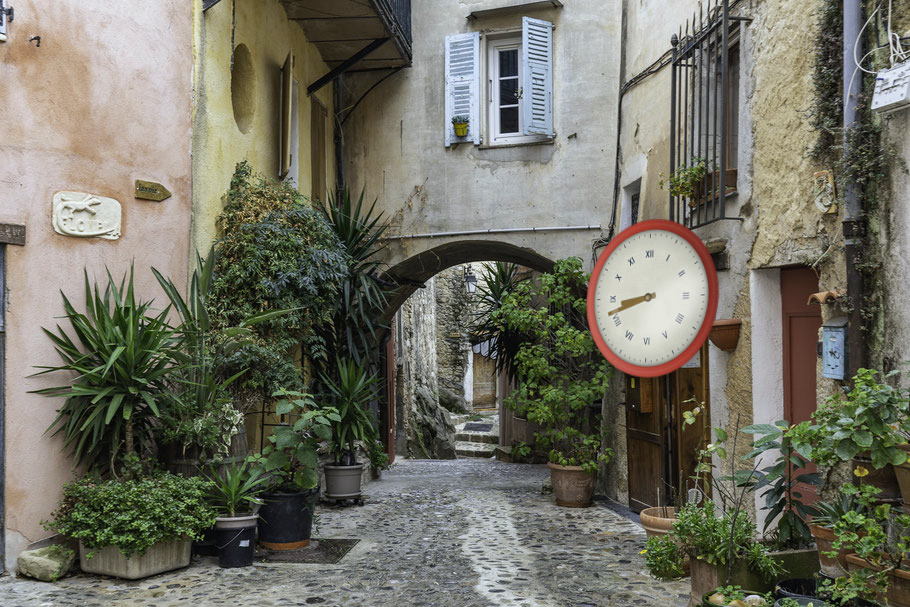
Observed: **8:42**
